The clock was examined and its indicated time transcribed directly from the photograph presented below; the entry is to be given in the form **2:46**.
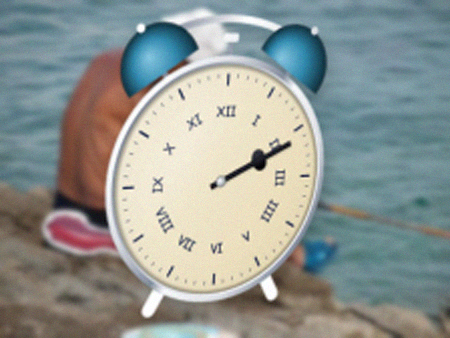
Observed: **2:11**
